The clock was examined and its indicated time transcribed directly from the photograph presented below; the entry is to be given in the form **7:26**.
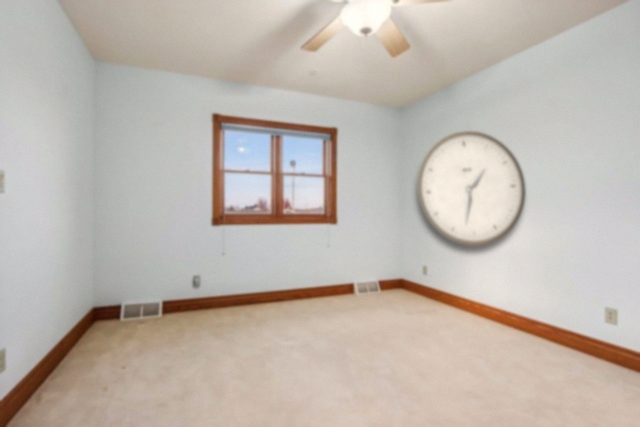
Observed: **1:32**
